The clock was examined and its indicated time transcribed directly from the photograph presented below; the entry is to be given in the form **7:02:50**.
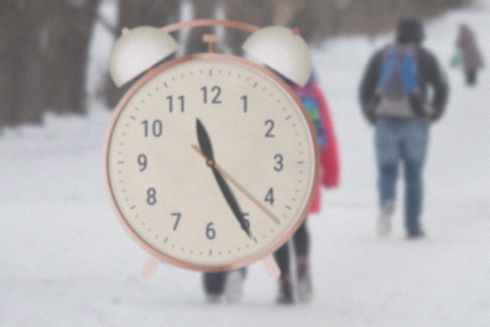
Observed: **11:25:22**
